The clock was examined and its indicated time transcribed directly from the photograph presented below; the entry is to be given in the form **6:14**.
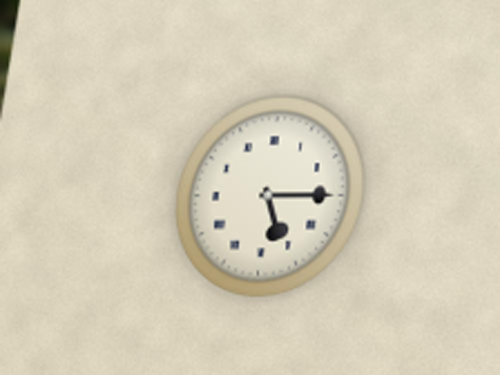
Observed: **5:15**
